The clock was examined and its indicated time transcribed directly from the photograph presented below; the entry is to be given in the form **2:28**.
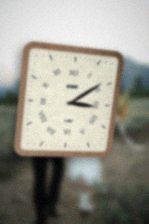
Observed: **3:09**
